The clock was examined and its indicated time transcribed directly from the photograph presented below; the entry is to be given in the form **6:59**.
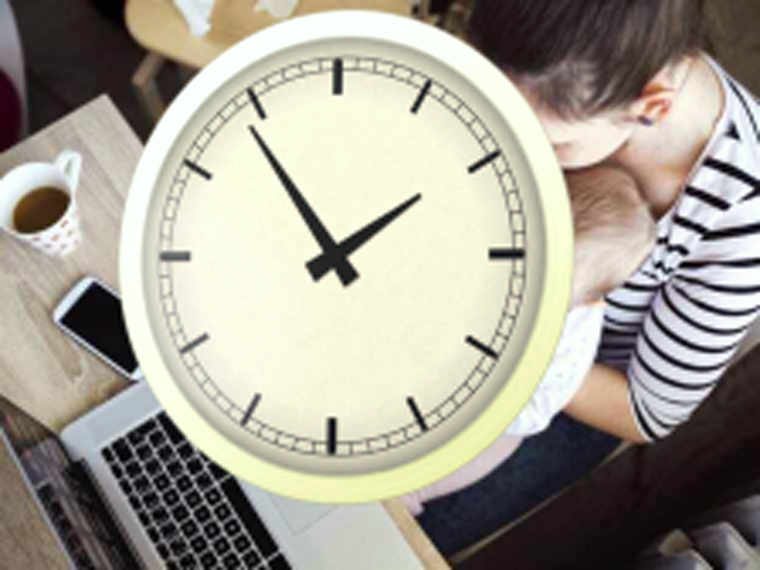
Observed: **1:54**
